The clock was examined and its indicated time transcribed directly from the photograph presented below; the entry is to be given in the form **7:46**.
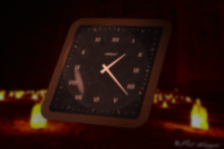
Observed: **1:22**
